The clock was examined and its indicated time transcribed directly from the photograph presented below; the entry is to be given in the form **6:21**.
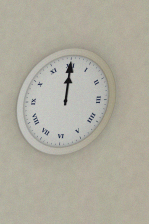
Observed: **12:00**
